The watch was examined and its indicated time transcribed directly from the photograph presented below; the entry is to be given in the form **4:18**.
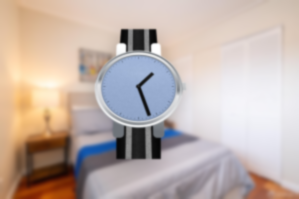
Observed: **1:27**
